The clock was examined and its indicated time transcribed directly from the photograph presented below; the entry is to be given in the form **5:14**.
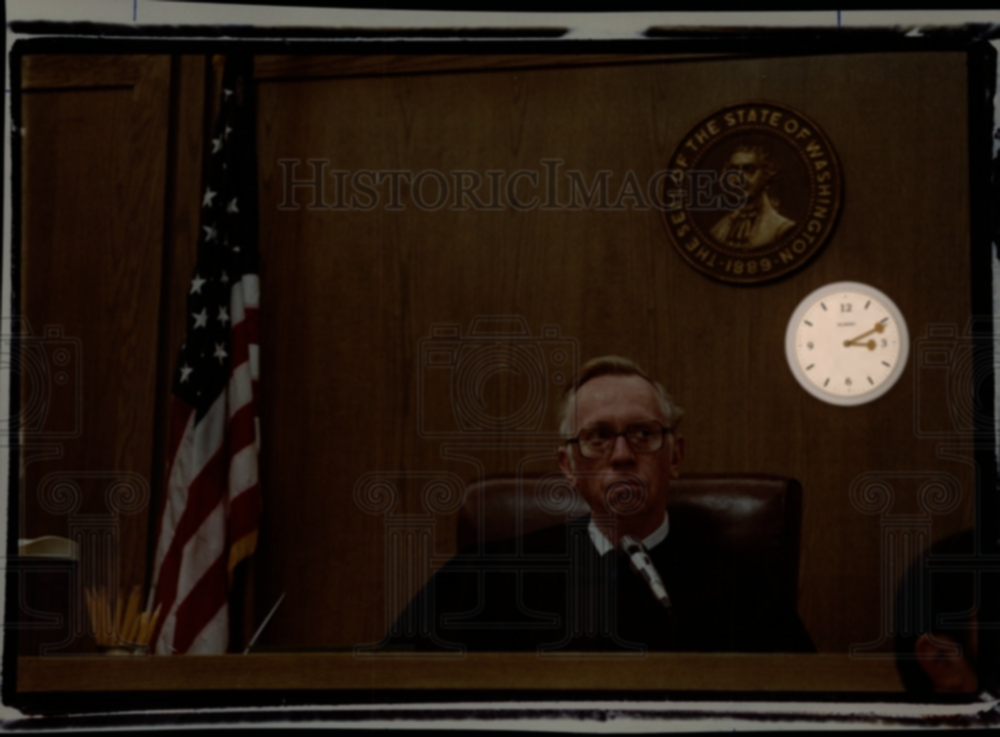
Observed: **3:11**
